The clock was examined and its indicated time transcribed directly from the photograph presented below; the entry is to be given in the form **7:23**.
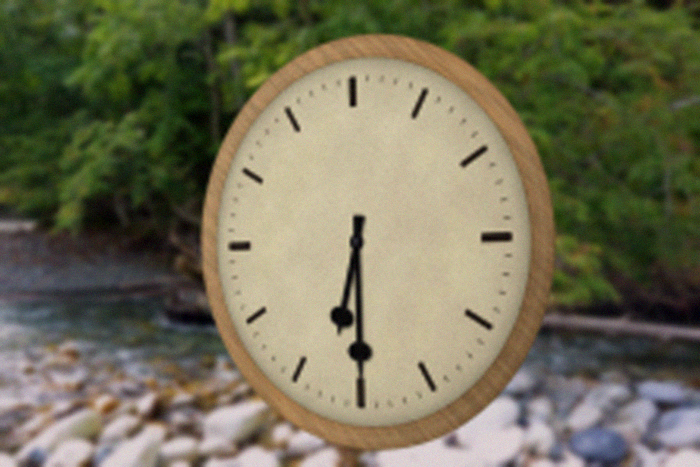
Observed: **6:30**
